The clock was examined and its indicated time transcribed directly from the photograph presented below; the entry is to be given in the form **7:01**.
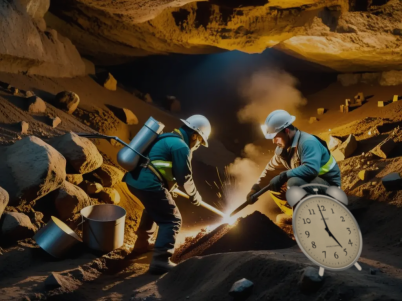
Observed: **4:59**
